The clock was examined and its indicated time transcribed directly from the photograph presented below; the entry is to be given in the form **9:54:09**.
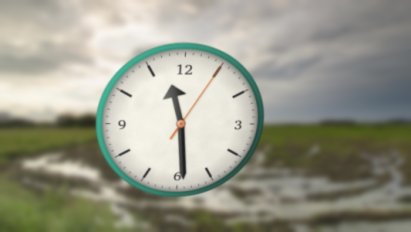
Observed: **11:29:05**
